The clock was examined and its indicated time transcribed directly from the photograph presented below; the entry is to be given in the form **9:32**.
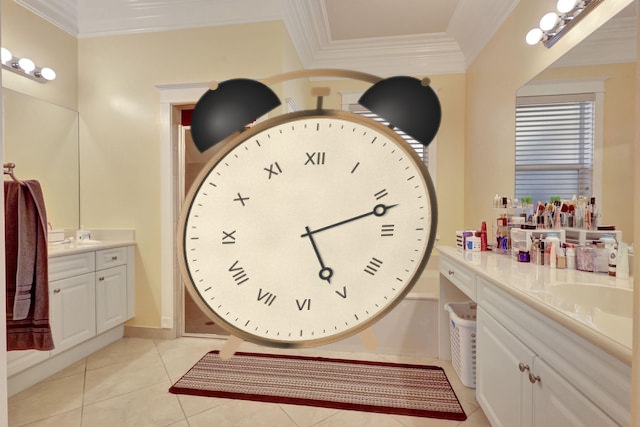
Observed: **5:12**
